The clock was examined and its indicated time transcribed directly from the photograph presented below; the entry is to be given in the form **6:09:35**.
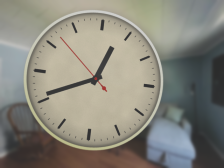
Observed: **12:40:52**
